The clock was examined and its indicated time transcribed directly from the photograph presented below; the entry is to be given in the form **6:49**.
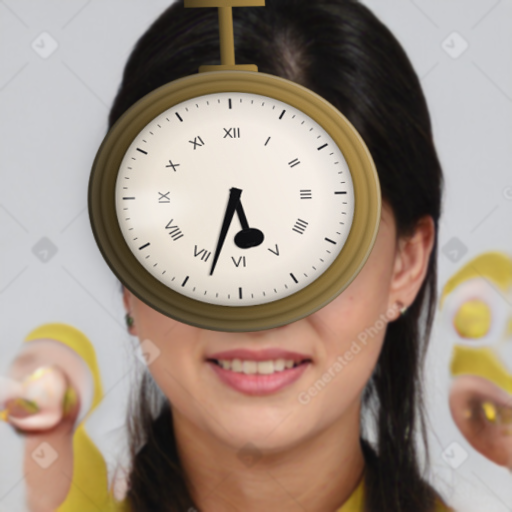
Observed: **5:33**
